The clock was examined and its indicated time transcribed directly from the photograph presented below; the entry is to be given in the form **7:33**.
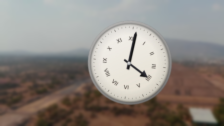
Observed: **4:01**
